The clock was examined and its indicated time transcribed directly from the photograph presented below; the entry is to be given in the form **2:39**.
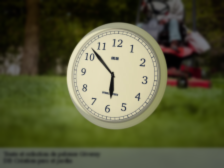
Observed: **5:52**
